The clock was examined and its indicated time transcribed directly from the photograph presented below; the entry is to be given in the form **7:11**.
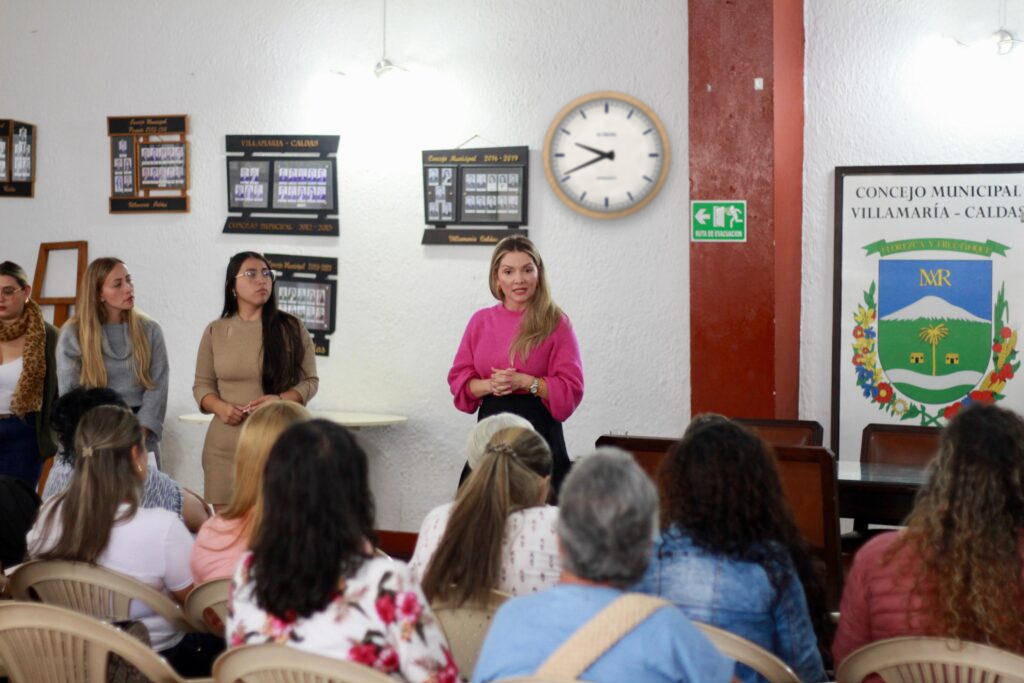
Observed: **9:41**
